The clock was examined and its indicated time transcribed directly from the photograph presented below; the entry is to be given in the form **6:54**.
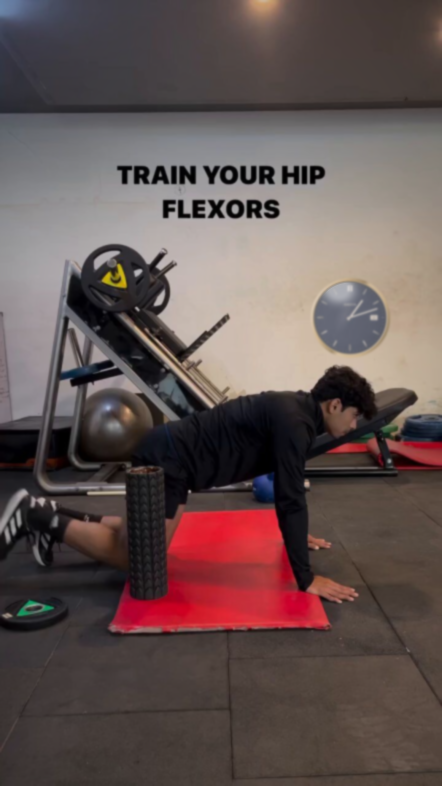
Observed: **1:12**
